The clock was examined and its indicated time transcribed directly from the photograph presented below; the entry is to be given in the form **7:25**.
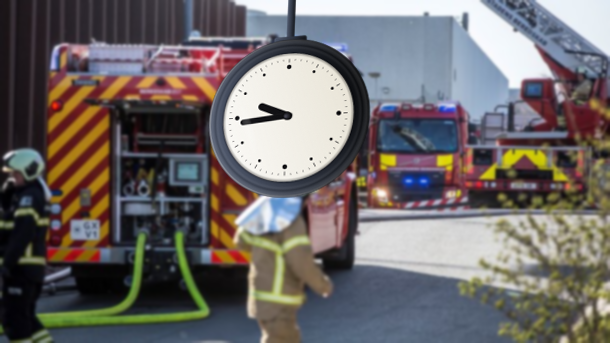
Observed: **9:44**
